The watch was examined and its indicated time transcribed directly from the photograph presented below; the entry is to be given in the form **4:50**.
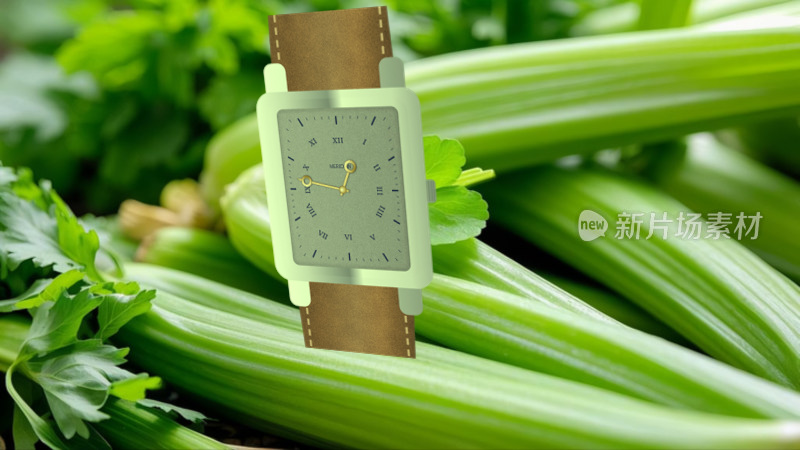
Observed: **12:47**
